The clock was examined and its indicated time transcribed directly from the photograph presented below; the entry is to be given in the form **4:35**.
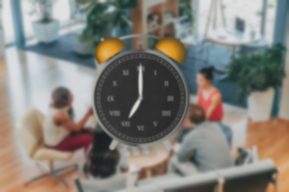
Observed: **7:00**
